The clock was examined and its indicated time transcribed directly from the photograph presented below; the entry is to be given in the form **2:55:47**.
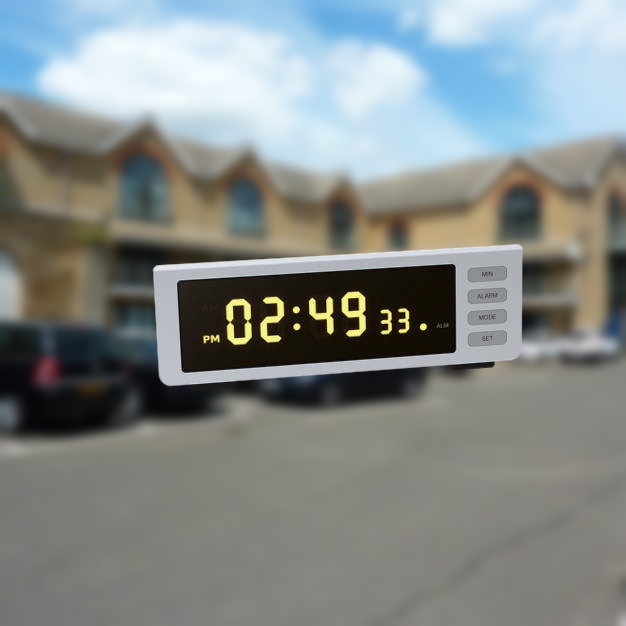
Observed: **2:49:33**
